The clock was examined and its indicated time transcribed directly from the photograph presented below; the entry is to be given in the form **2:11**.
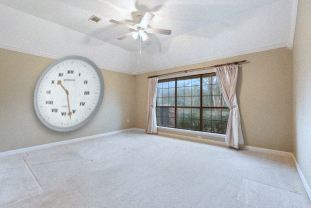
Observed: **10:27**
